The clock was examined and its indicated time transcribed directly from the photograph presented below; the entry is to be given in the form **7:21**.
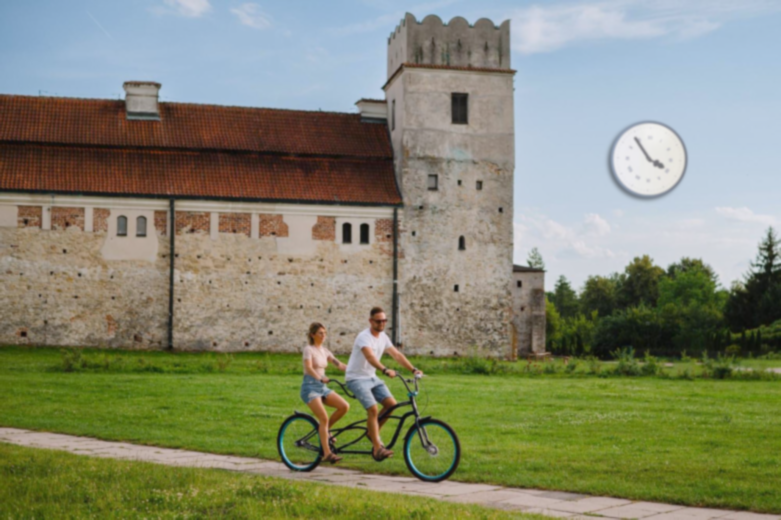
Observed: **3:54**
